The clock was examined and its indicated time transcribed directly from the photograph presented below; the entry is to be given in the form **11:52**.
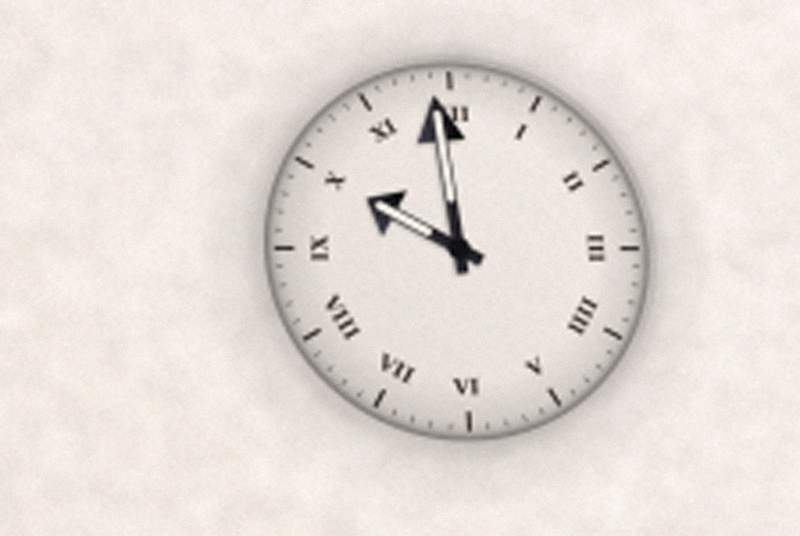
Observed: **9:59**
